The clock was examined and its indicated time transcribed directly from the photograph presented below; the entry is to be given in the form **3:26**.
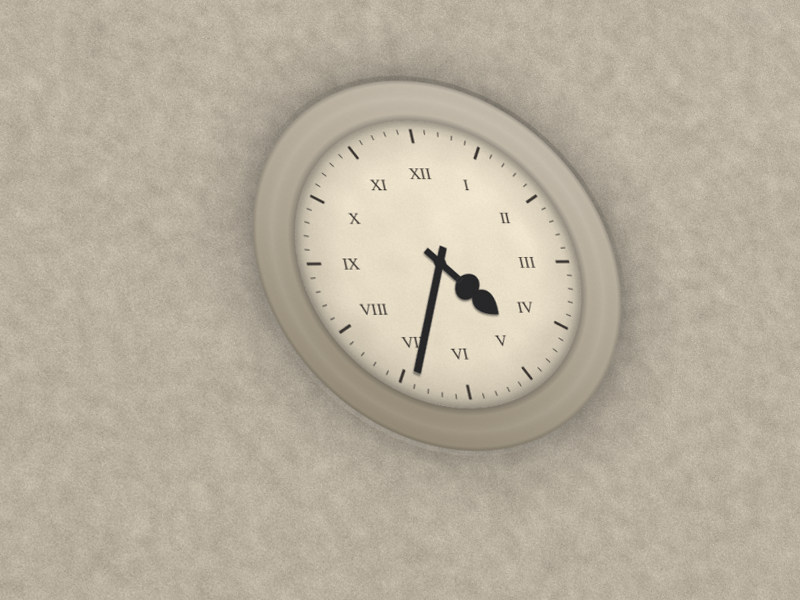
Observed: **4:34**
